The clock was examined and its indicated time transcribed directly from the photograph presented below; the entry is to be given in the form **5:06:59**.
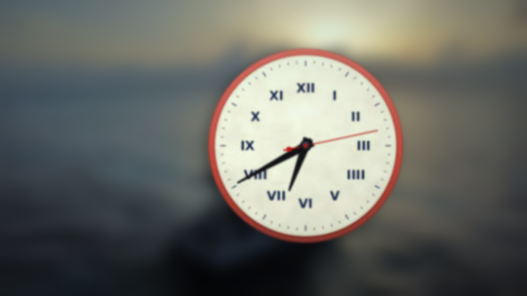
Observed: **6:40:13**
